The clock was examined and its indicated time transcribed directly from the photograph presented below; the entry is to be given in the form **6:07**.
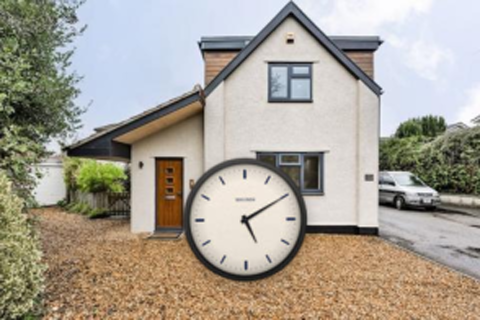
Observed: **5:10**
